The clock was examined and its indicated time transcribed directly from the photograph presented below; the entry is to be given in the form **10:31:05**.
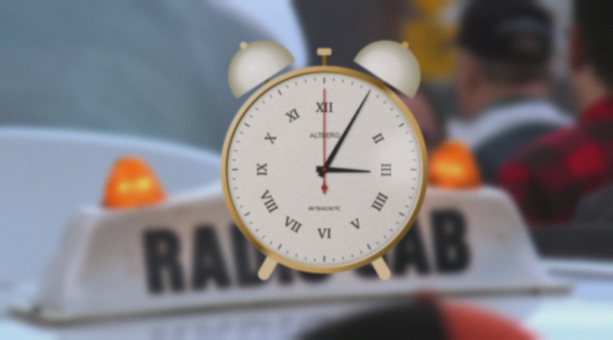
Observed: **3:05:00**
